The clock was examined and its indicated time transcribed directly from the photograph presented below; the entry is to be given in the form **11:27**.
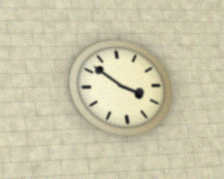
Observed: **3:52**
